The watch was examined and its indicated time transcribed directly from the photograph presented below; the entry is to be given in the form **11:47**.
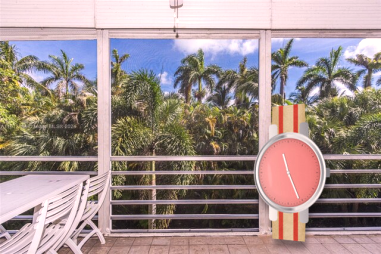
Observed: **11:26**
